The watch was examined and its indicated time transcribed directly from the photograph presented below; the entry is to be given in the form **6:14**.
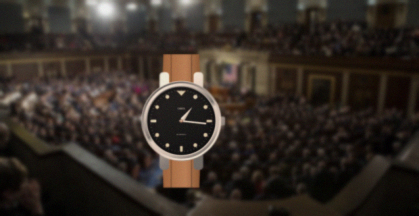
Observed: **1:16**
